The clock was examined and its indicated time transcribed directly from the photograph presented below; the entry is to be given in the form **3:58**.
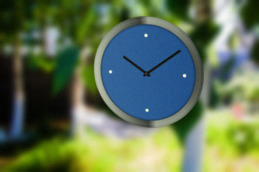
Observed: **10:09**
